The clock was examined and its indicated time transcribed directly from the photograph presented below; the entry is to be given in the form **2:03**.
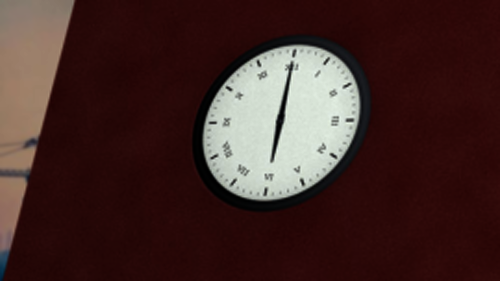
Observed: **6:00**
